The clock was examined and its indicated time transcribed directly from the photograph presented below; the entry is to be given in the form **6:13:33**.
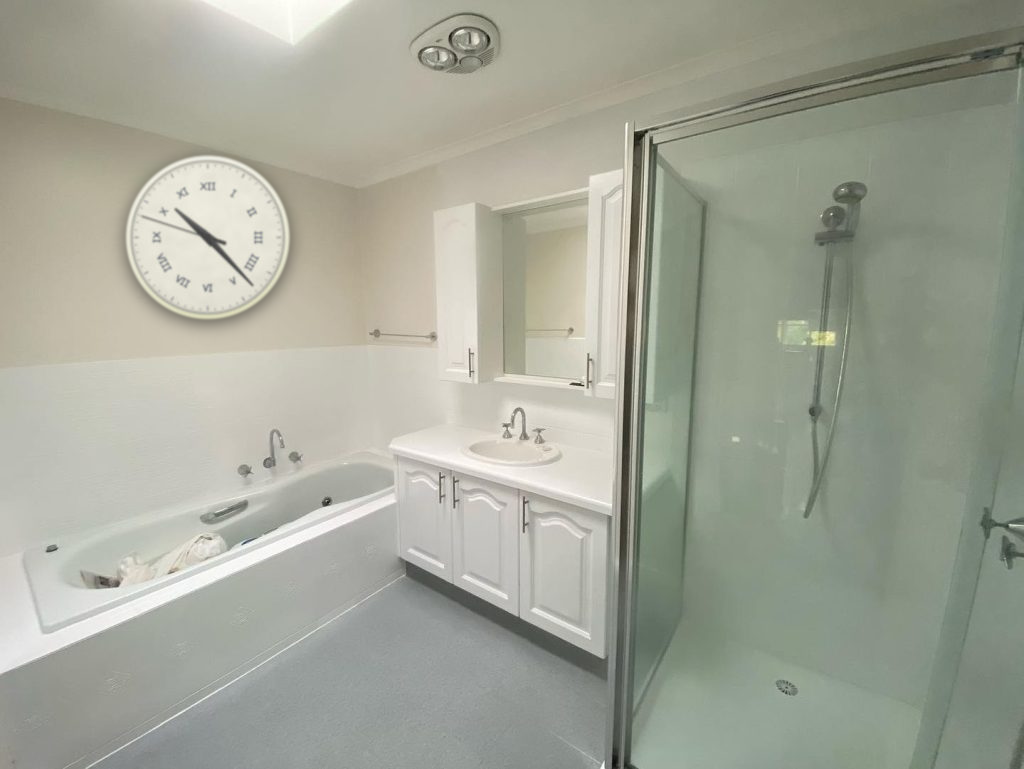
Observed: **10:22:48**
